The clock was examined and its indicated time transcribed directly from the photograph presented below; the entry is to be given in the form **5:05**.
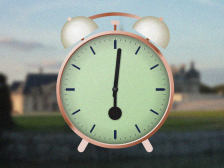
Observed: **6:01**
